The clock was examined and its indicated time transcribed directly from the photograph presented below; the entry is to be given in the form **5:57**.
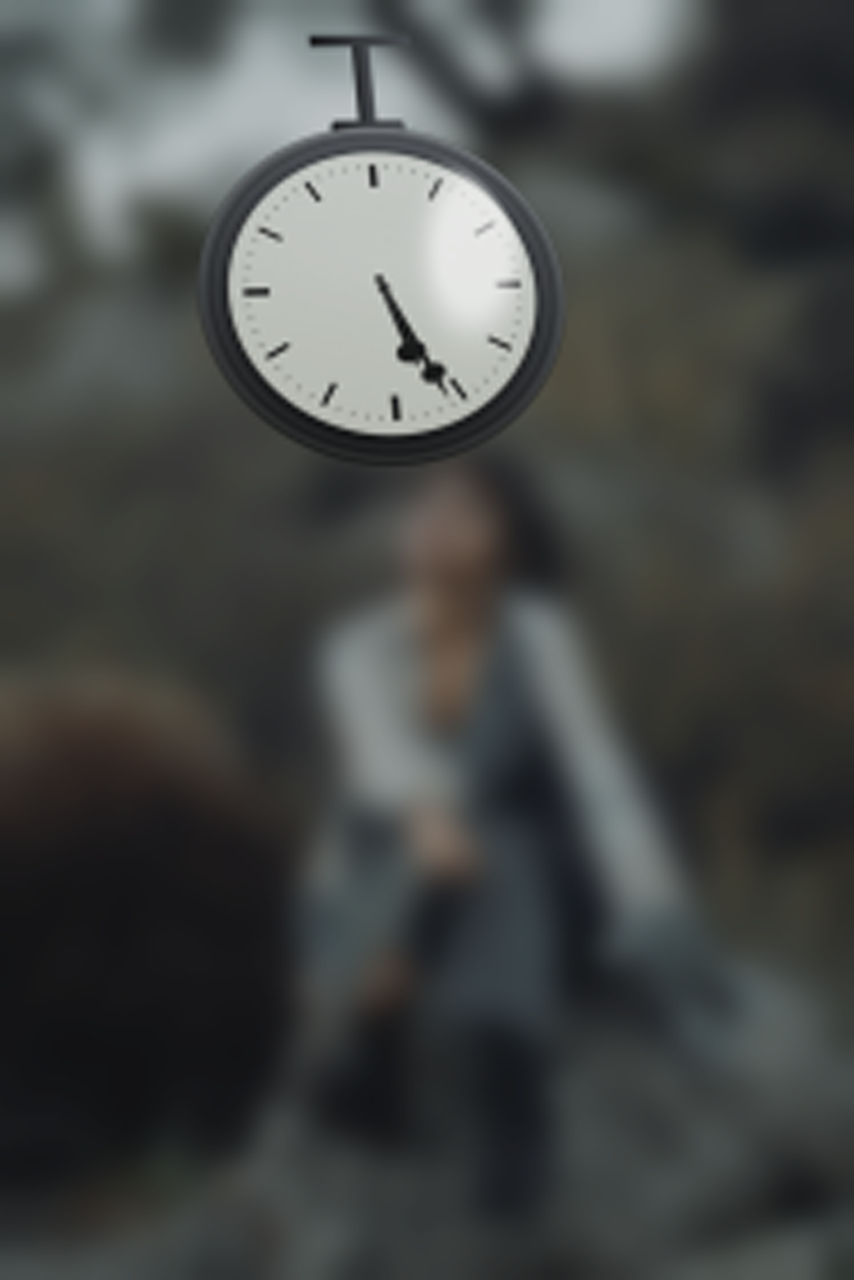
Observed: **5:26**
